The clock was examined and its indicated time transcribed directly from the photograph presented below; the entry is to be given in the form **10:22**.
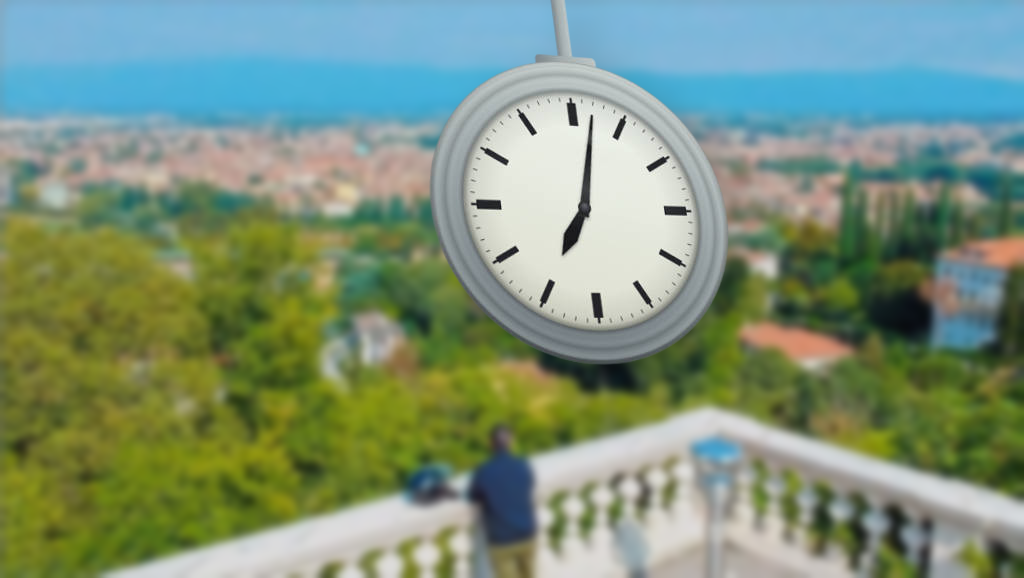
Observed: **7:02**
